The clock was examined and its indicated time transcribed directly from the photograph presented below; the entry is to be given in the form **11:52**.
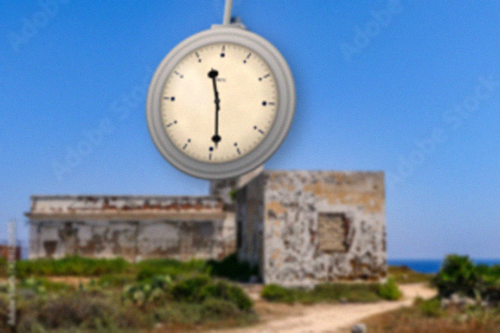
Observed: **11:29**
